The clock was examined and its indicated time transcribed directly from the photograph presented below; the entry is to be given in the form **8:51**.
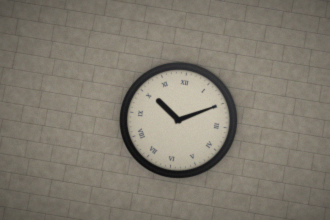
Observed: **10:10**
